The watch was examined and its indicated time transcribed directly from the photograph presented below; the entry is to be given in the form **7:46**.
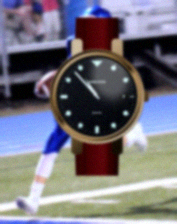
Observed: **10:53**
